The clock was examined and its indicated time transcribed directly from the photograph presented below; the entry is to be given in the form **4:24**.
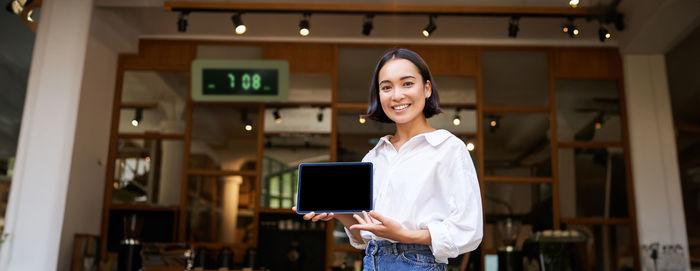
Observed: **7:08**
